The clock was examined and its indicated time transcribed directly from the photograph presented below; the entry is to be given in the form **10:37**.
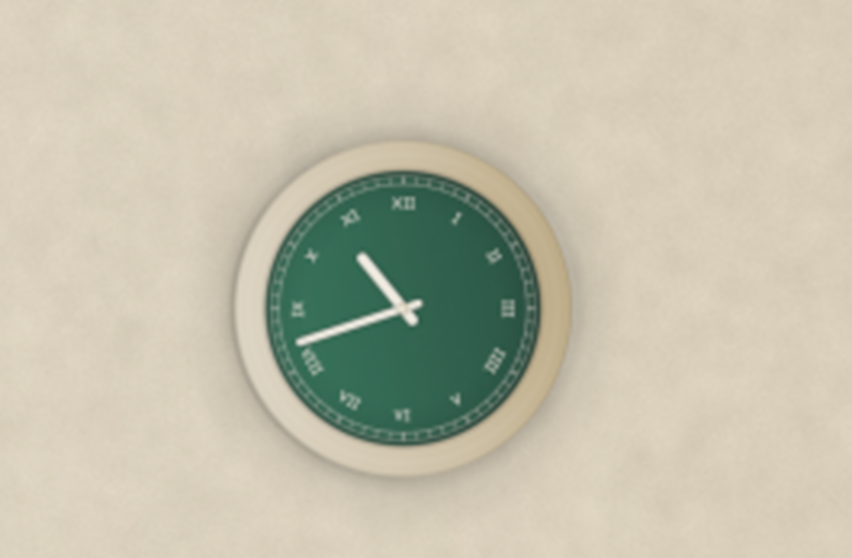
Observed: **10:42**
